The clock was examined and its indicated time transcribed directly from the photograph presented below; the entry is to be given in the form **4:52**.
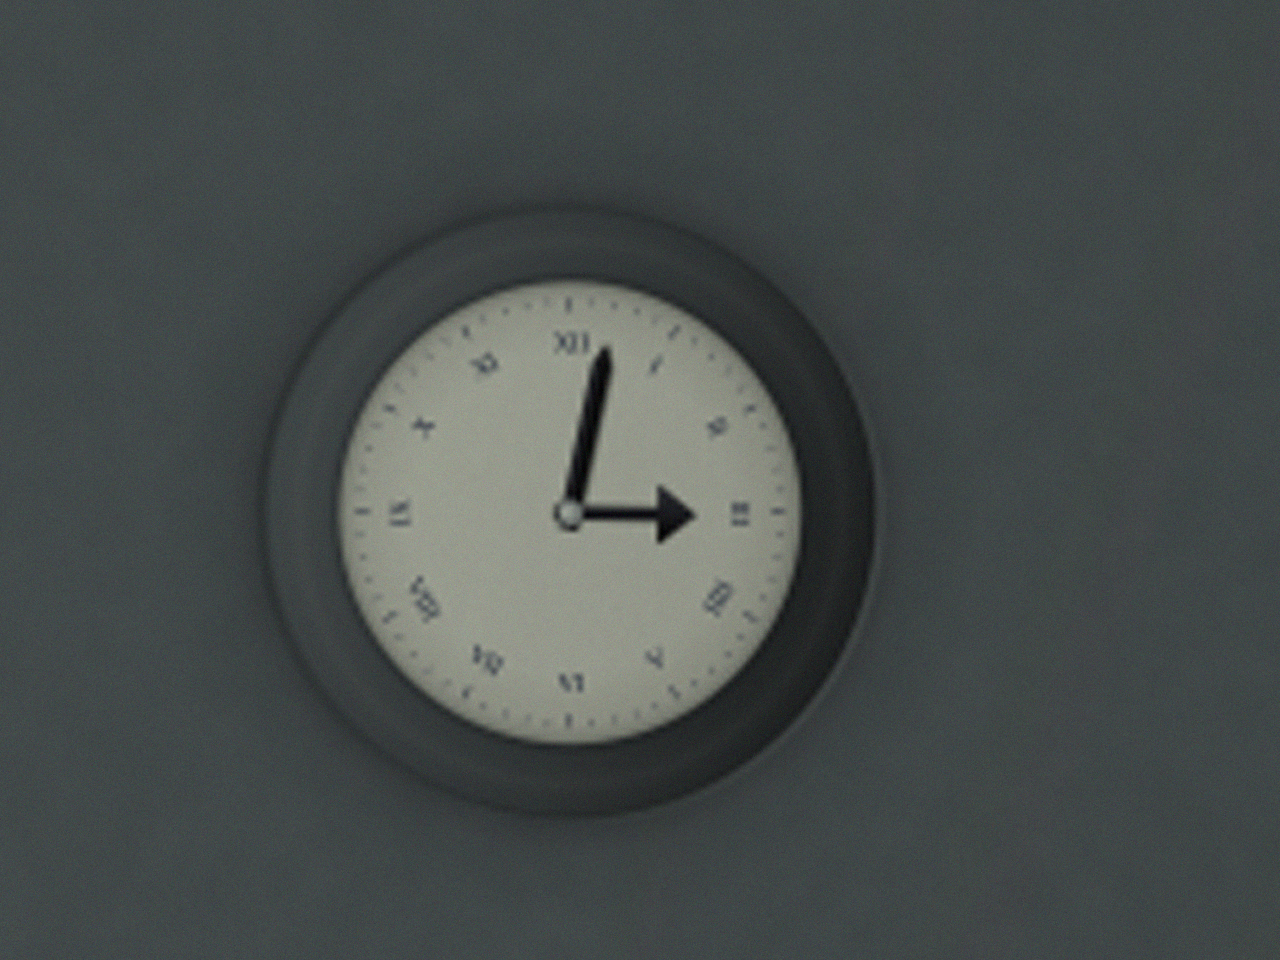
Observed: **3:02**
